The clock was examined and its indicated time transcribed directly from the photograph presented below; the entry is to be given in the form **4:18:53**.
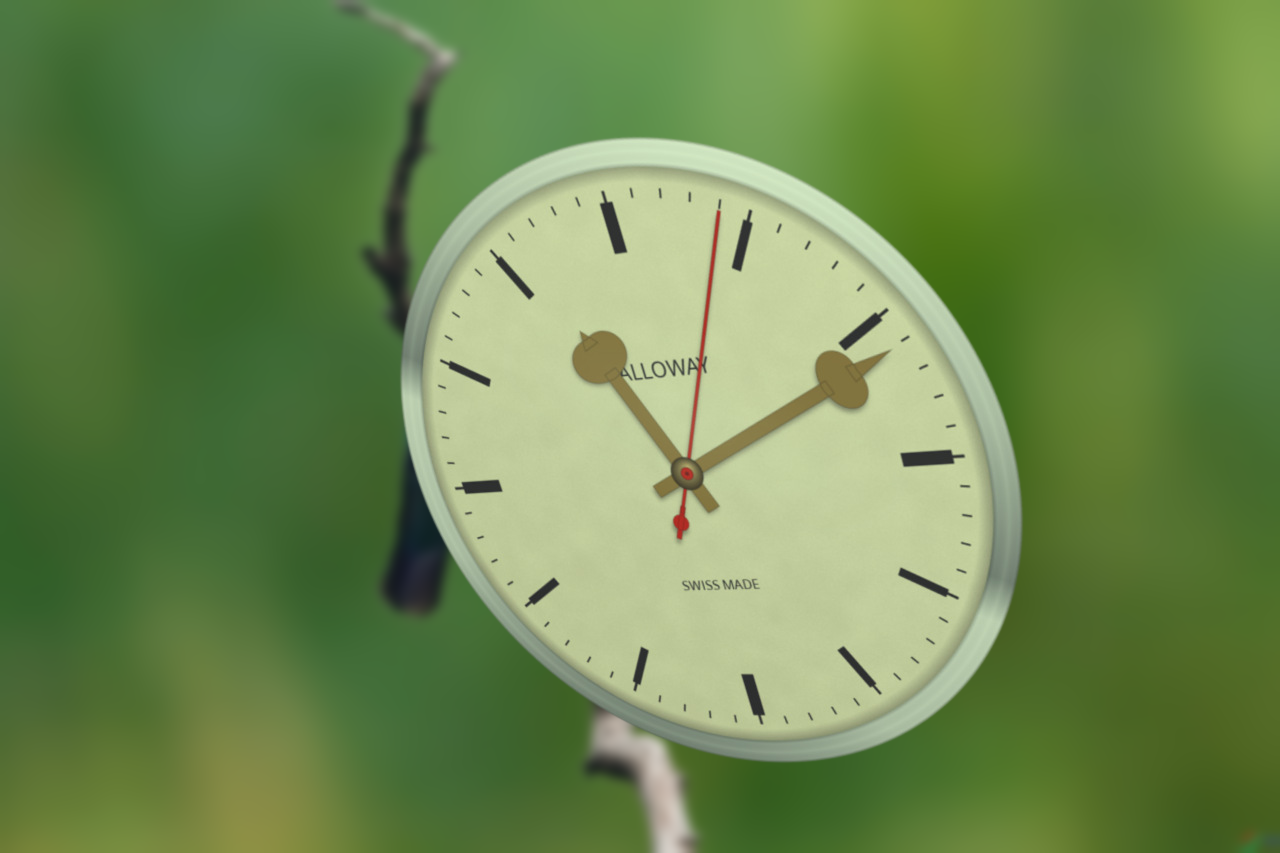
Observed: **11:11:04**
